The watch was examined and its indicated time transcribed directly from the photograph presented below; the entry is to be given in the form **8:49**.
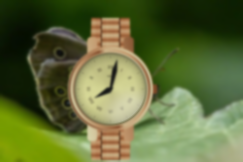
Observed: **8:02**
